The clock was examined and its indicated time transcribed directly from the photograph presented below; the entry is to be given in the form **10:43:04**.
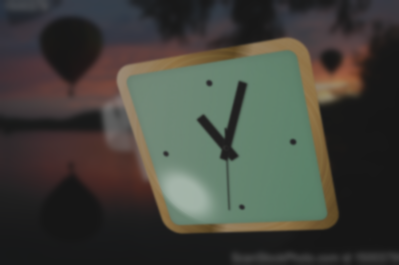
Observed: **11:04:32**
